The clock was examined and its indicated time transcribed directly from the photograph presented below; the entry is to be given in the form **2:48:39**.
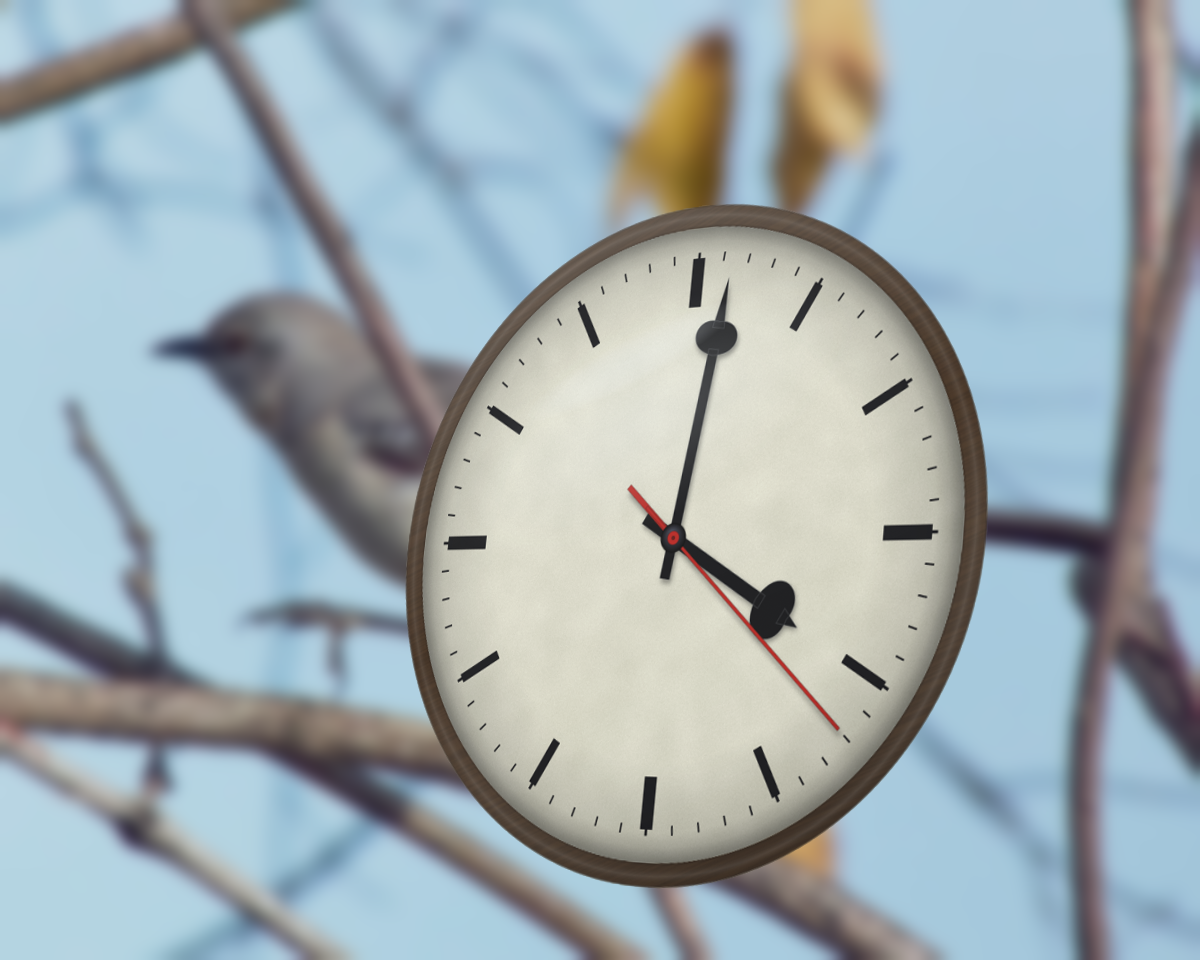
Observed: **4:01:22**
